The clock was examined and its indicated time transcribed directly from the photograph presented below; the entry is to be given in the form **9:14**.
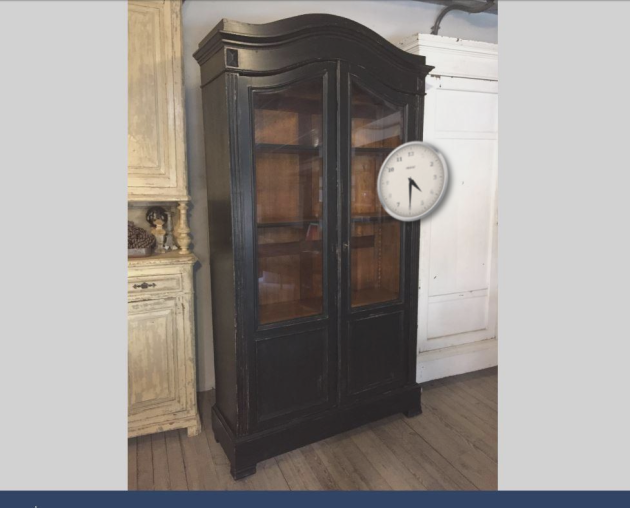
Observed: **4:30**
